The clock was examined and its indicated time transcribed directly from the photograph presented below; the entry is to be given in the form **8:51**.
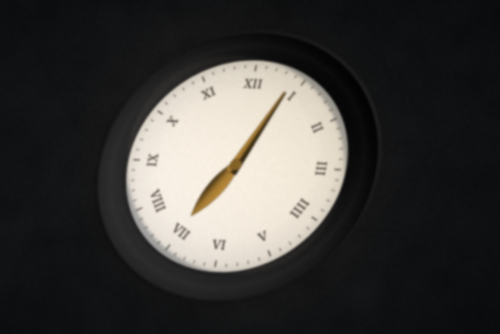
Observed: **7:04**
